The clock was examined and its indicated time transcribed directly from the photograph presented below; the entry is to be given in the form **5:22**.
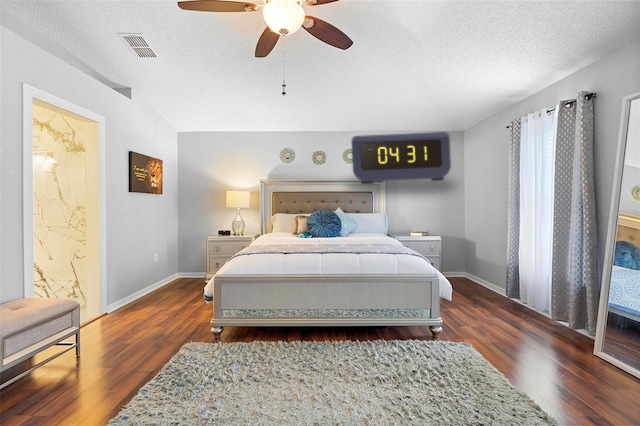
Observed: **4:31**
